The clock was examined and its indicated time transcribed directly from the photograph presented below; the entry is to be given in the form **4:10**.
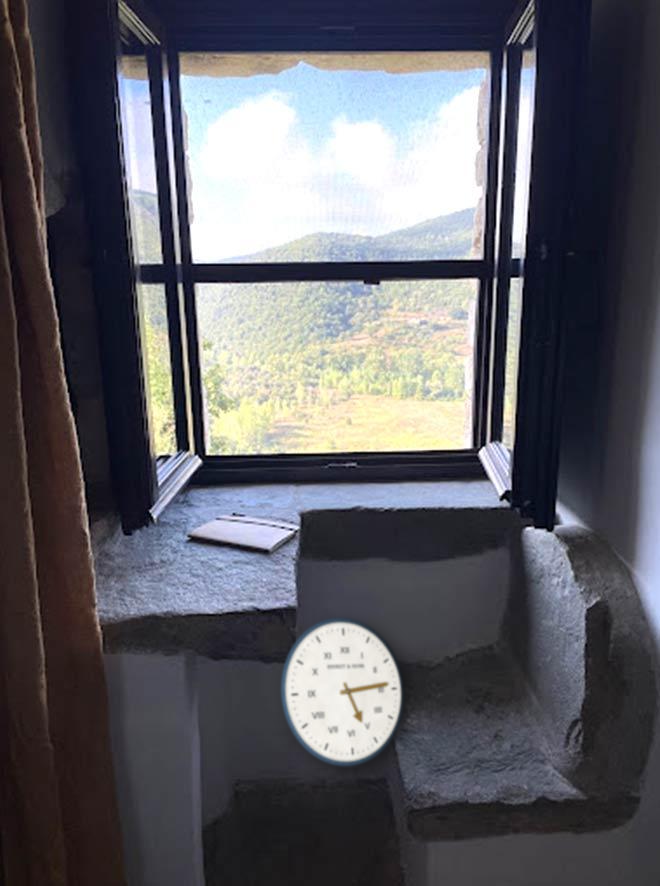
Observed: **5:14**
